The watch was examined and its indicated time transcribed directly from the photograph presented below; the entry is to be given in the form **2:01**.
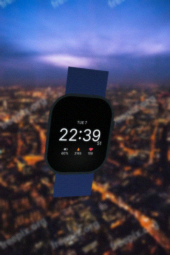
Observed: **22:39**
